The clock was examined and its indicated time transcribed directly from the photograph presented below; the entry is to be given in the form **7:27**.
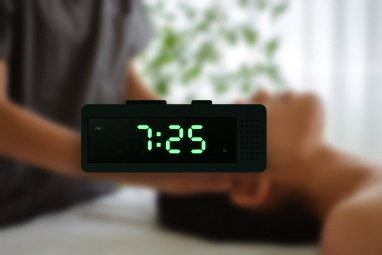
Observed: **7:25**
